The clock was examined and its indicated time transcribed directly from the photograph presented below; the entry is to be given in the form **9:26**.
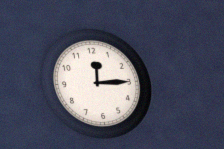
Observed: **12:15**
